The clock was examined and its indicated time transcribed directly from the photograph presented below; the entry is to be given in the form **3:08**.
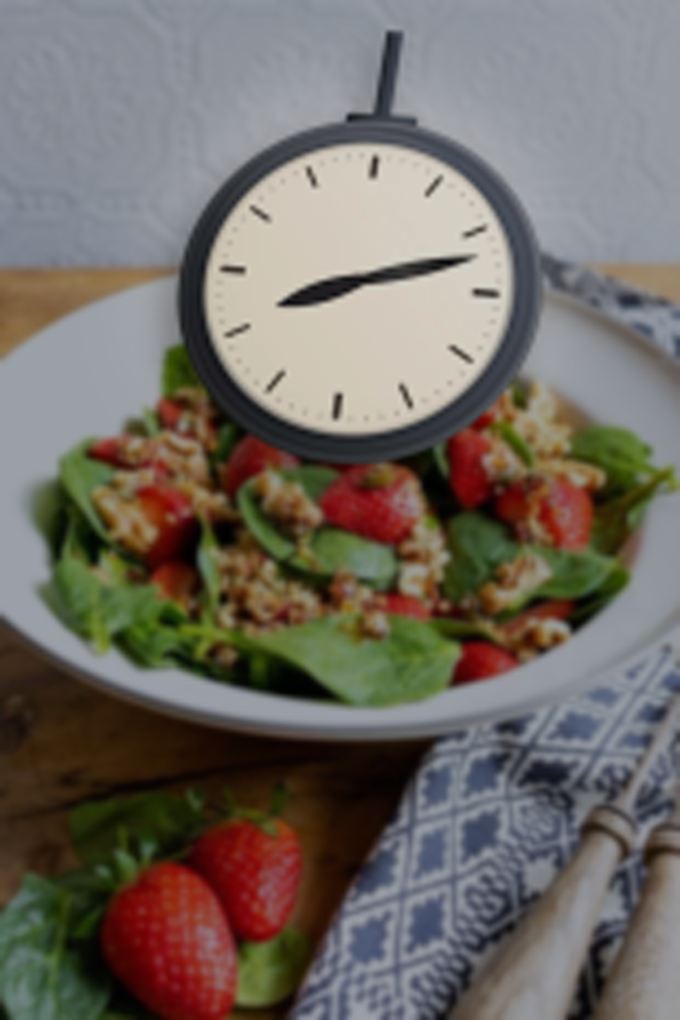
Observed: **8:12**
